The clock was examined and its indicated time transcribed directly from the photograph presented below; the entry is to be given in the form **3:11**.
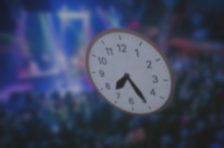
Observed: **7:25**
